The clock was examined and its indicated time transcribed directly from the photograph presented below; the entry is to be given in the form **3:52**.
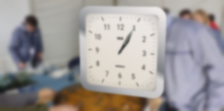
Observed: **1:05**
